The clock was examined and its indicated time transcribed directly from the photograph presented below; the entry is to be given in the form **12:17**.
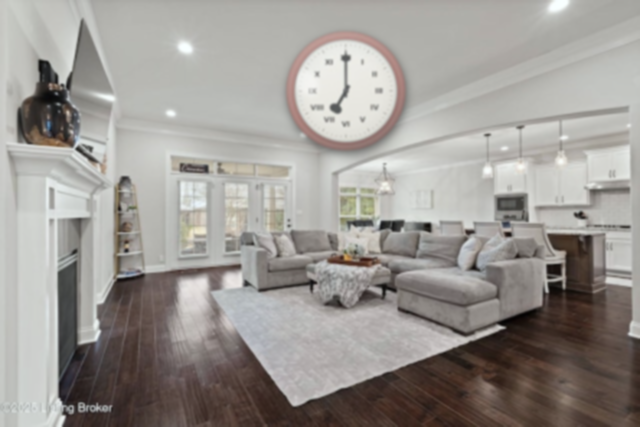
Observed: **7:00**
